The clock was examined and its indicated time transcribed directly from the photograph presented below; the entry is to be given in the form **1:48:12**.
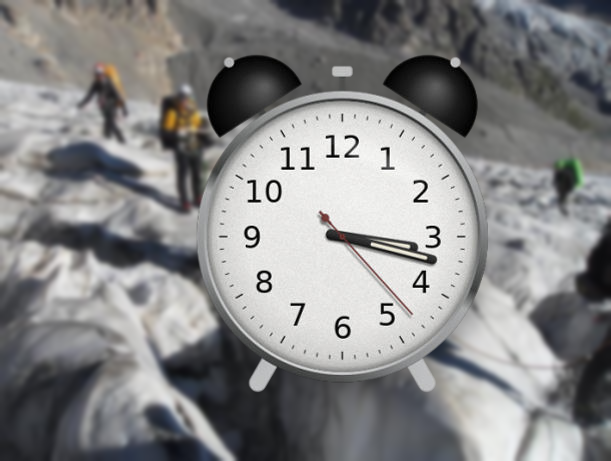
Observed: **3:17:23**
